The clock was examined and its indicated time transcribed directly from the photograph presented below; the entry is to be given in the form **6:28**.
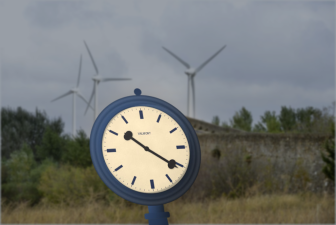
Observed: **10:21**
